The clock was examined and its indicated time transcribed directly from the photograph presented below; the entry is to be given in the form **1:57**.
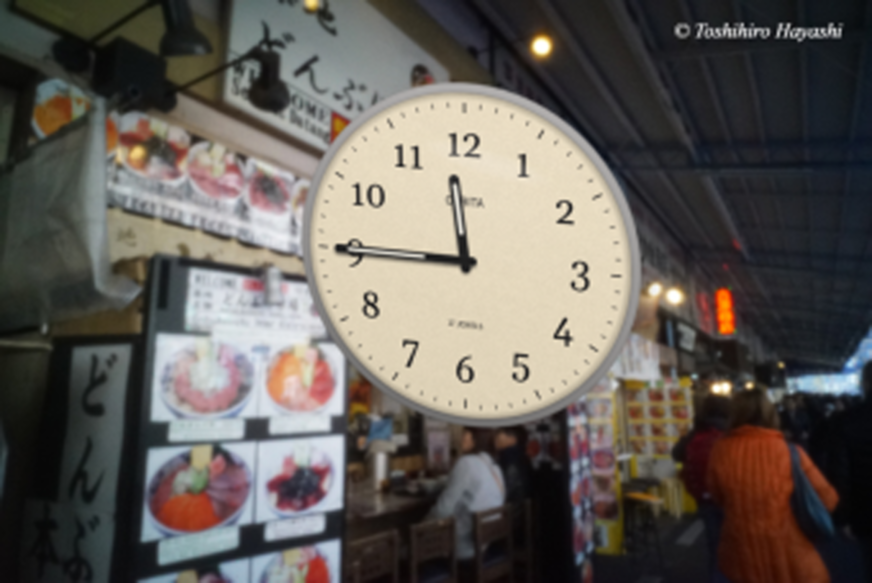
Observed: **11:45**
